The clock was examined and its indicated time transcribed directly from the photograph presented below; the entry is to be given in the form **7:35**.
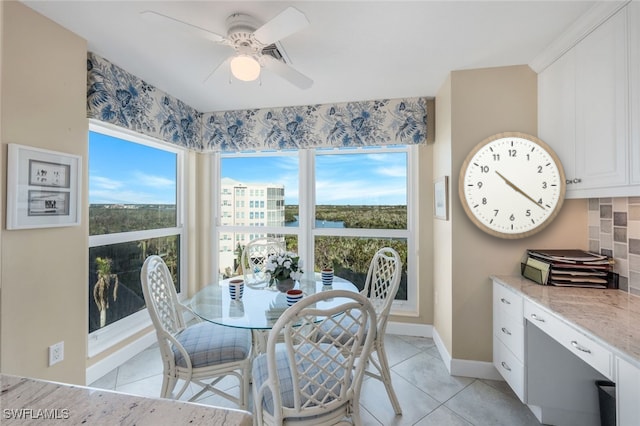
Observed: **10:21**
